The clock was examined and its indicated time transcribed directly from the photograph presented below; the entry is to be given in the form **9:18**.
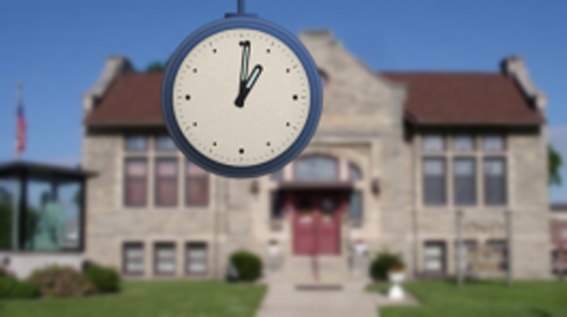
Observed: **1:01**
